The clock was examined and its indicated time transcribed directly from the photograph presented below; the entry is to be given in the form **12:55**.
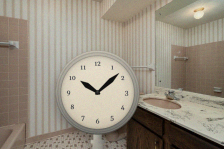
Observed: **10:08**
